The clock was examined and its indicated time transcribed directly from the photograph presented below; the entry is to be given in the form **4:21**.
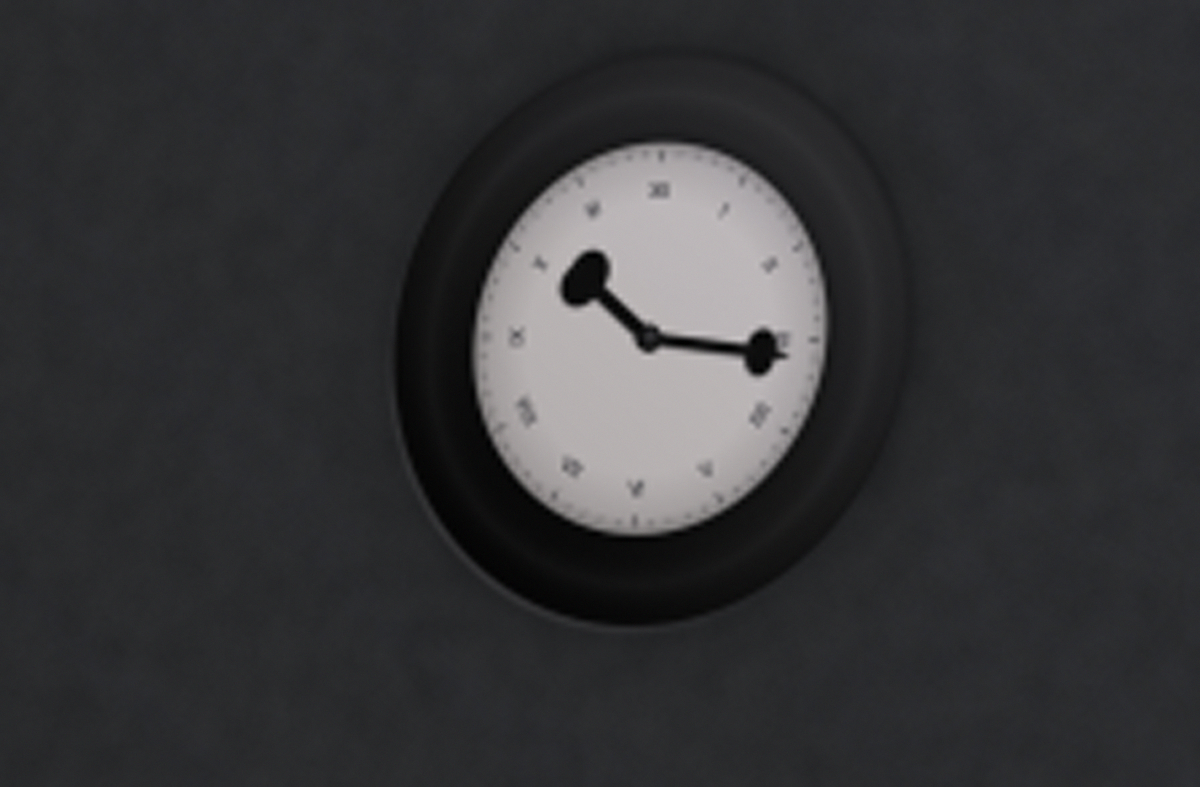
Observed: **10:16**
